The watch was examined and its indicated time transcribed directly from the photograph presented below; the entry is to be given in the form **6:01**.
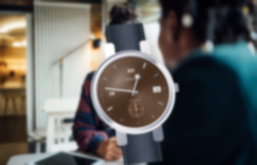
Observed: **12:47**
